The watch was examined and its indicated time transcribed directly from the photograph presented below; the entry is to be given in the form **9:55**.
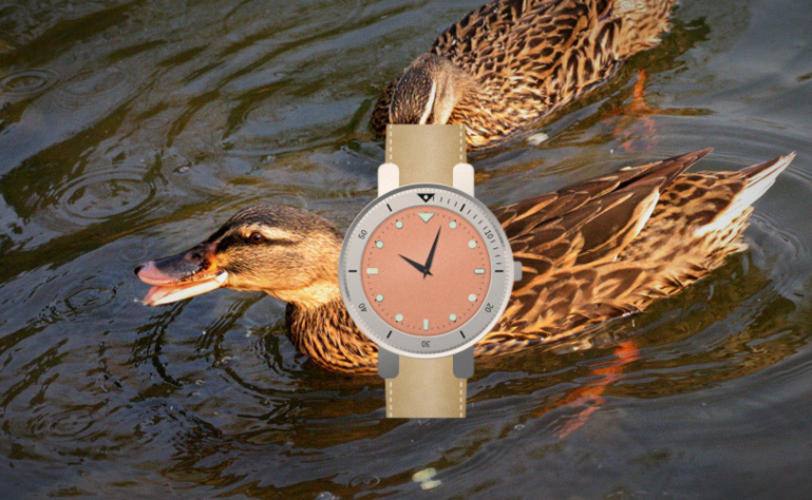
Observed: **10:03**
